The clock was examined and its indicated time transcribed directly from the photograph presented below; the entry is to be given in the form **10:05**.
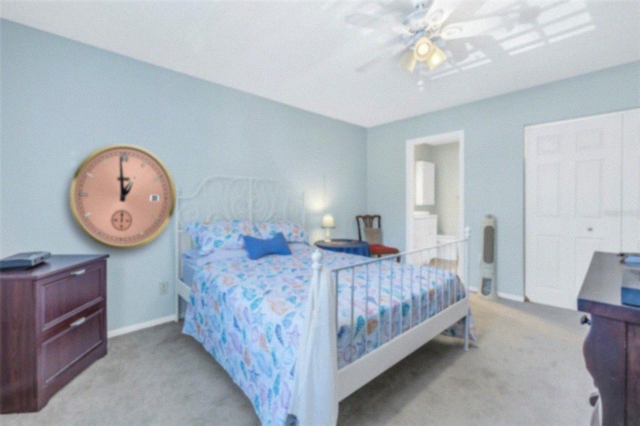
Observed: **12:59**
